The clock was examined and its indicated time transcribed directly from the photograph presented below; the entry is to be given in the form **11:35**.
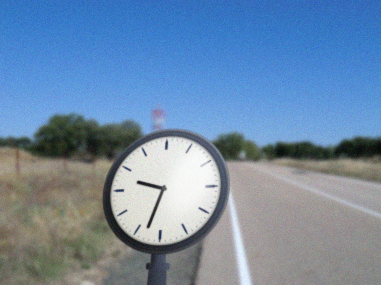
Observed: **9:33**
